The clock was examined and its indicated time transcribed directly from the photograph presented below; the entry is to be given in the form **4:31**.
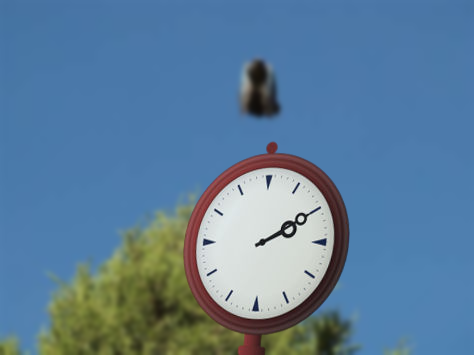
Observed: **2:10**
